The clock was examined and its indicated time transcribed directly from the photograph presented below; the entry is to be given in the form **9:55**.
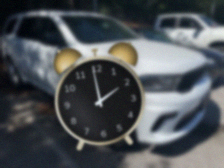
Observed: **1:59**
